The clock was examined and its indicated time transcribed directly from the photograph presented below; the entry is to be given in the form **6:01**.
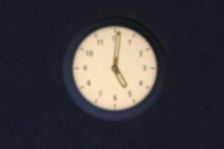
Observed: **5:01**
